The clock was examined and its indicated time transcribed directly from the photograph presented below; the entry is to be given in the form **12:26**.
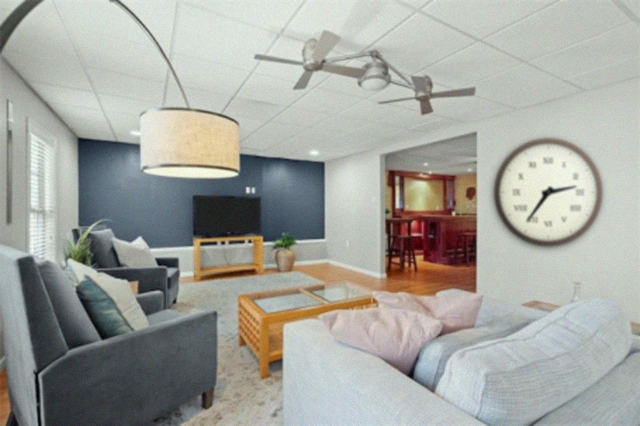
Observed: **2:36**
